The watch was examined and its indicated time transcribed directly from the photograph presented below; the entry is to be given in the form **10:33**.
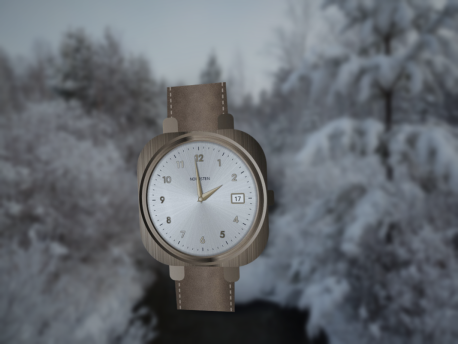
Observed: **1:59**
